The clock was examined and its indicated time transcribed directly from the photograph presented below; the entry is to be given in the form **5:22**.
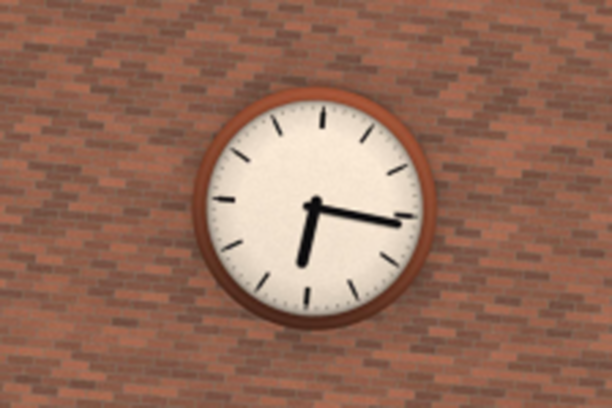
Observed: **6:16**
